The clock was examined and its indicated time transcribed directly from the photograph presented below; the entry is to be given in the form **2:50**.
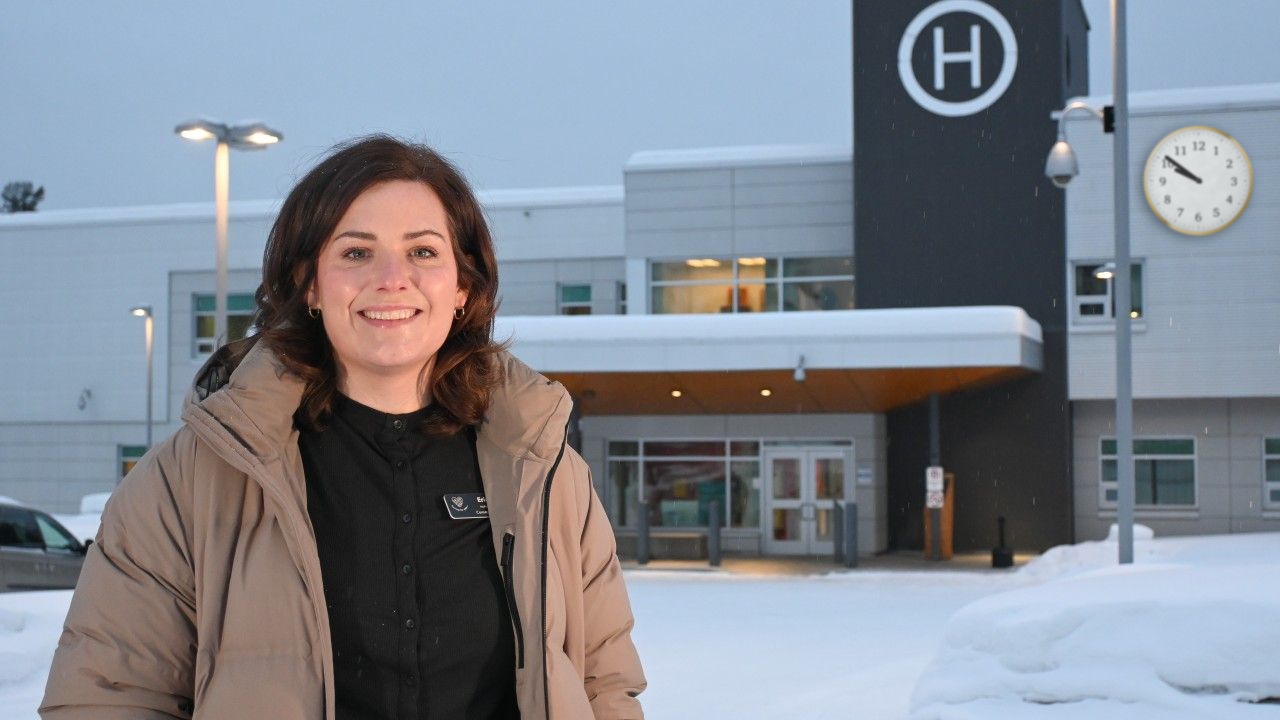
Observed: **9:51**
